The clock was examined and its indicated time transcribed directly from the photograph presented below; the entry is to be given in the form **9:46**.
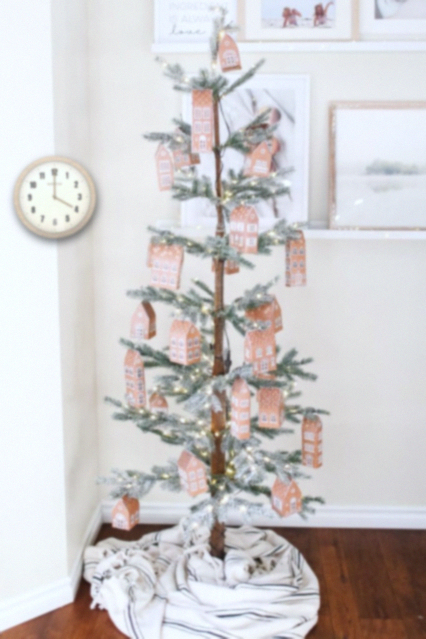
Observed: **4:00**
